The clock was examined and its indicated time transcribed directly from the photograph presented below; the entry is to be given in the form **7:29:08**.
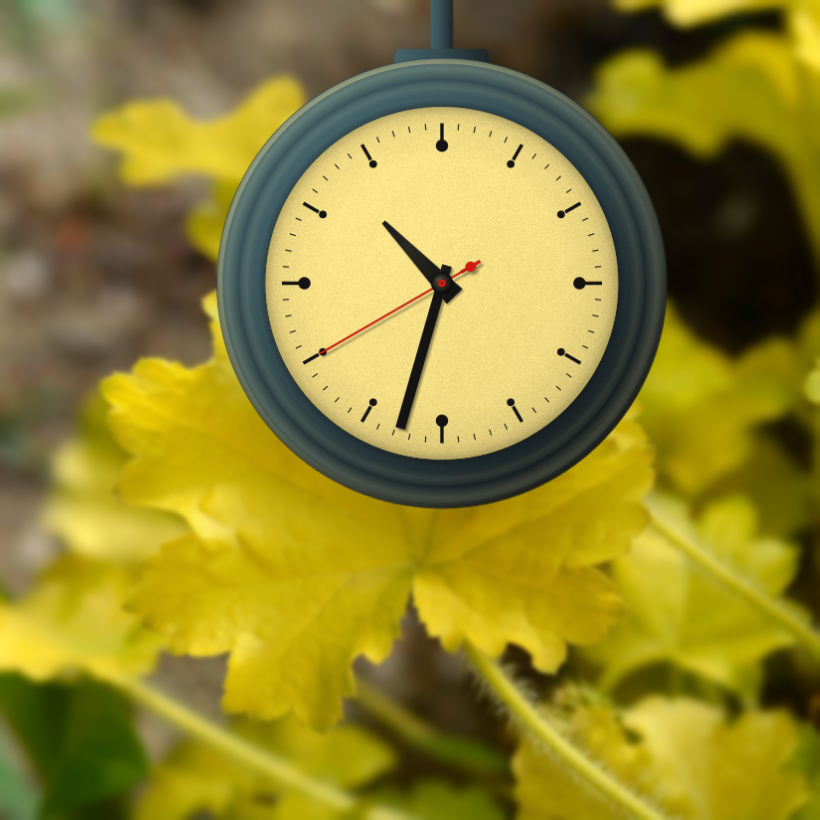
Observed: **10:32:40**
